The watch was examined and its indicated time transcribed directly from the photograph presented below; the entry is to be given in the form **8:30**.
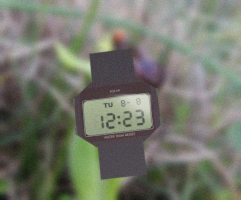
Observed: **12:23**
